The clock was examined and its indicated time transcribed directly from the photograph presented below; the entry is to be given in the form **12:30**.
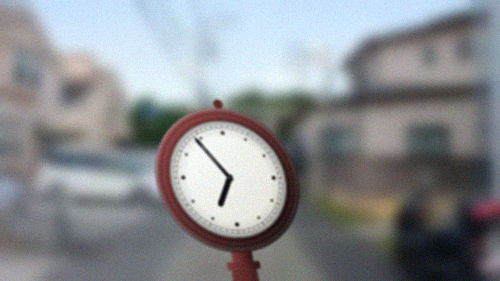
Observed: **6:54**
